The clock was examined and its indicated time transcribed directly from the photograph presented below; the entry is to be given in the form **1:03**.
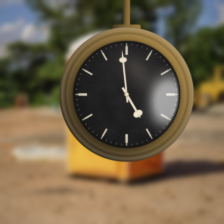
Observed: **4:59**
